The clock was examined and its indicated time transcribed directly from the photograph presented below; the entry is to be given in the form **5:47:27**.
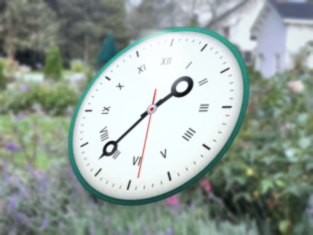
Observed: **1:36:29**
